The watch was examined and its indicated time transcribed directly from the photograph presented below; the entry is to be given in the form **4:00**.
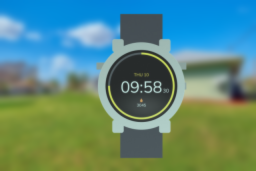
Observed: **9:58**
